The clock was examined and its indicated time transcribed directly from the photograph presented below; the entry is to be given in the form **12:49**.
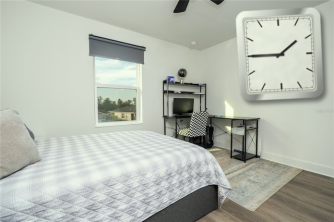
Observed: **1:45**
